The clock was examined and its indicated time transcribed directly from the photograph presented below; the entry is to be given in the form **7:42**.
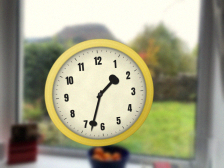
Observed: **1:33**
